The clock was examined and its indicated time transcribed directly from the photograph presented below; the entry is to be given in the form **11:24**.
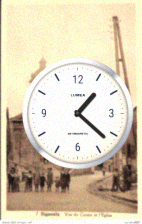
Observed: **1:22**
